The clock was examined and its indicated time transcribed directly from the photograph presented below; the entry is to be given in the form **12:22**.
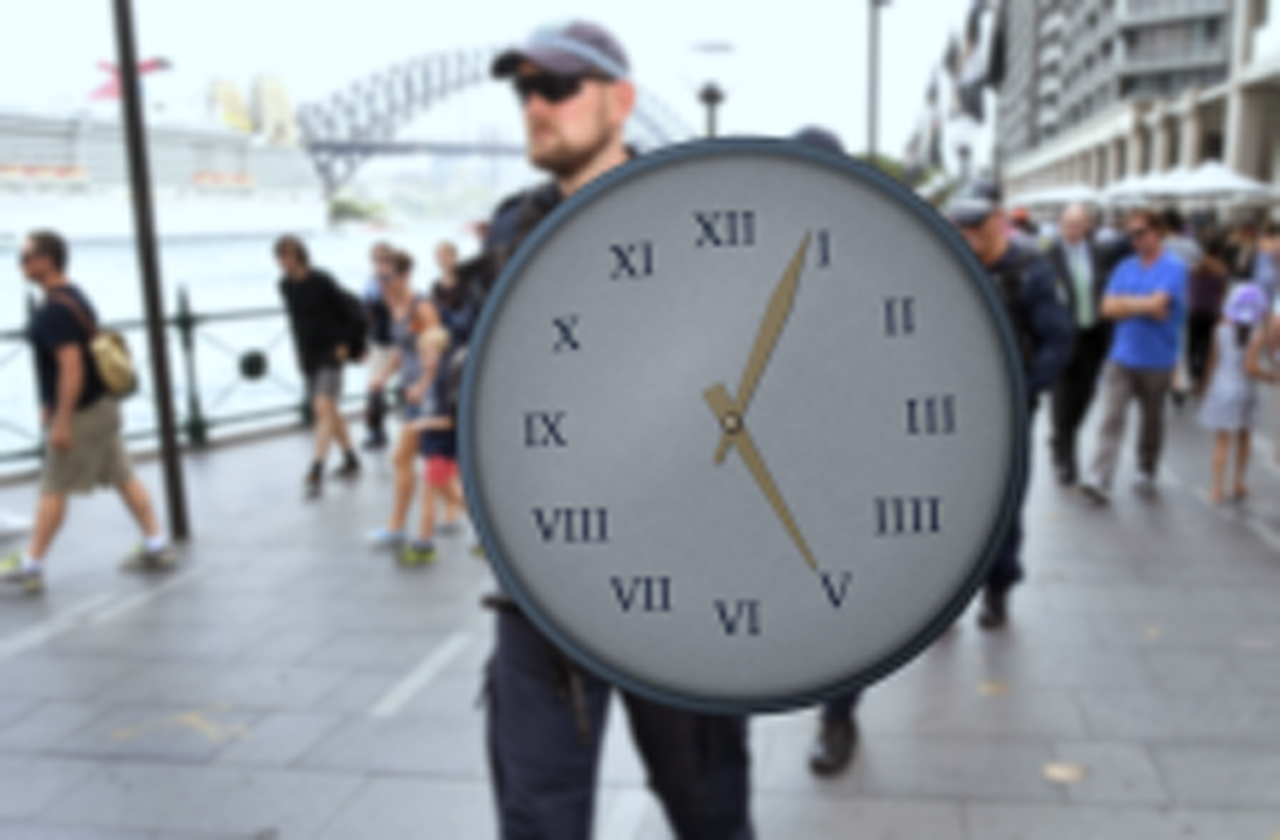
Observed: **5:04**
